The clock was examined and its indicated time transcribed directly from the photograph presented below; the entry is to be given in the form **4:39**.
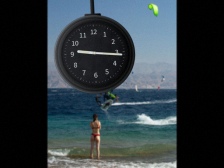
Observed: **9:16**
